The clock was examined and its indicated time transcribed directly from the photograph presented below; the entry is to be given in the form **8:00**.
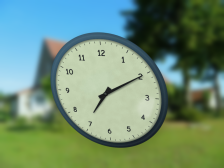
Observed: **7:10**
